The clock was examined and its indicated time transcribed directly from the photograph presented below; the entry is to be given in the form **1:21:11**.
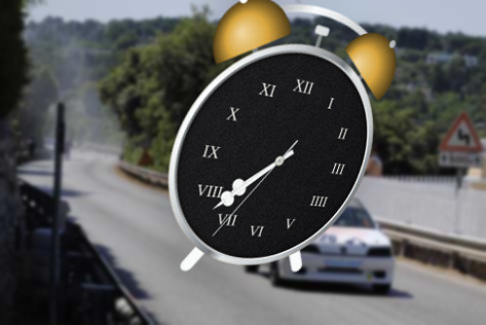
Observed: **7:37:35**
